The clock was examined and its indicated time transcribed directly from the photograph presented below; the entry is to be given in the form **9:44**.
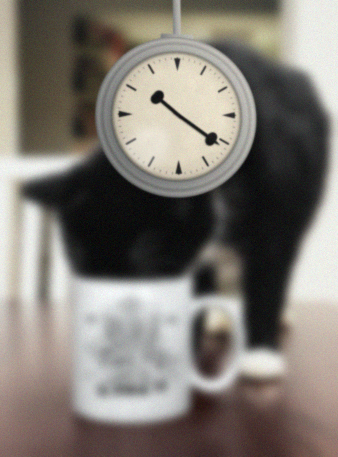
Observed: **10:21**
